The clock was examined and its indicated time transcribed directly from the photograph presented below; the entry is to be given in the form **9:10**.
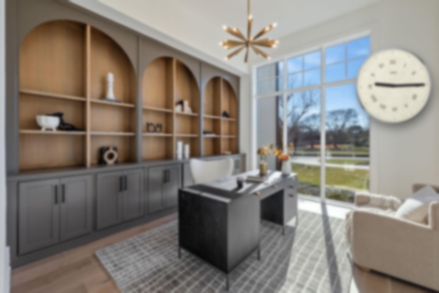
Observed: **9:15**
